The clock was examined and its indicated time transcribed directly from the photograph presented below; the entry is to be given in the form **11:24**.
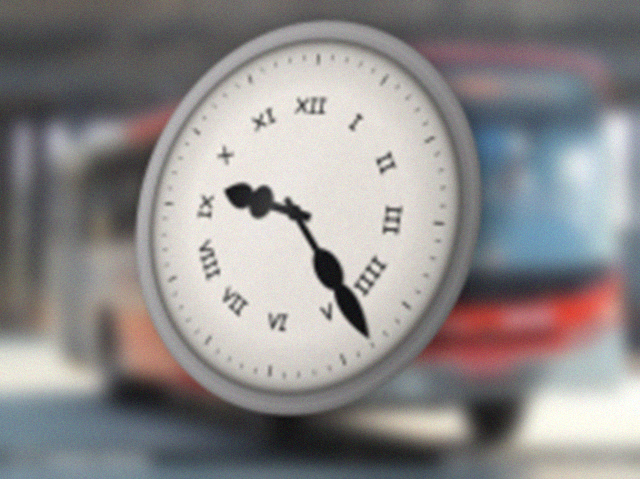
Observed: **9:23**
